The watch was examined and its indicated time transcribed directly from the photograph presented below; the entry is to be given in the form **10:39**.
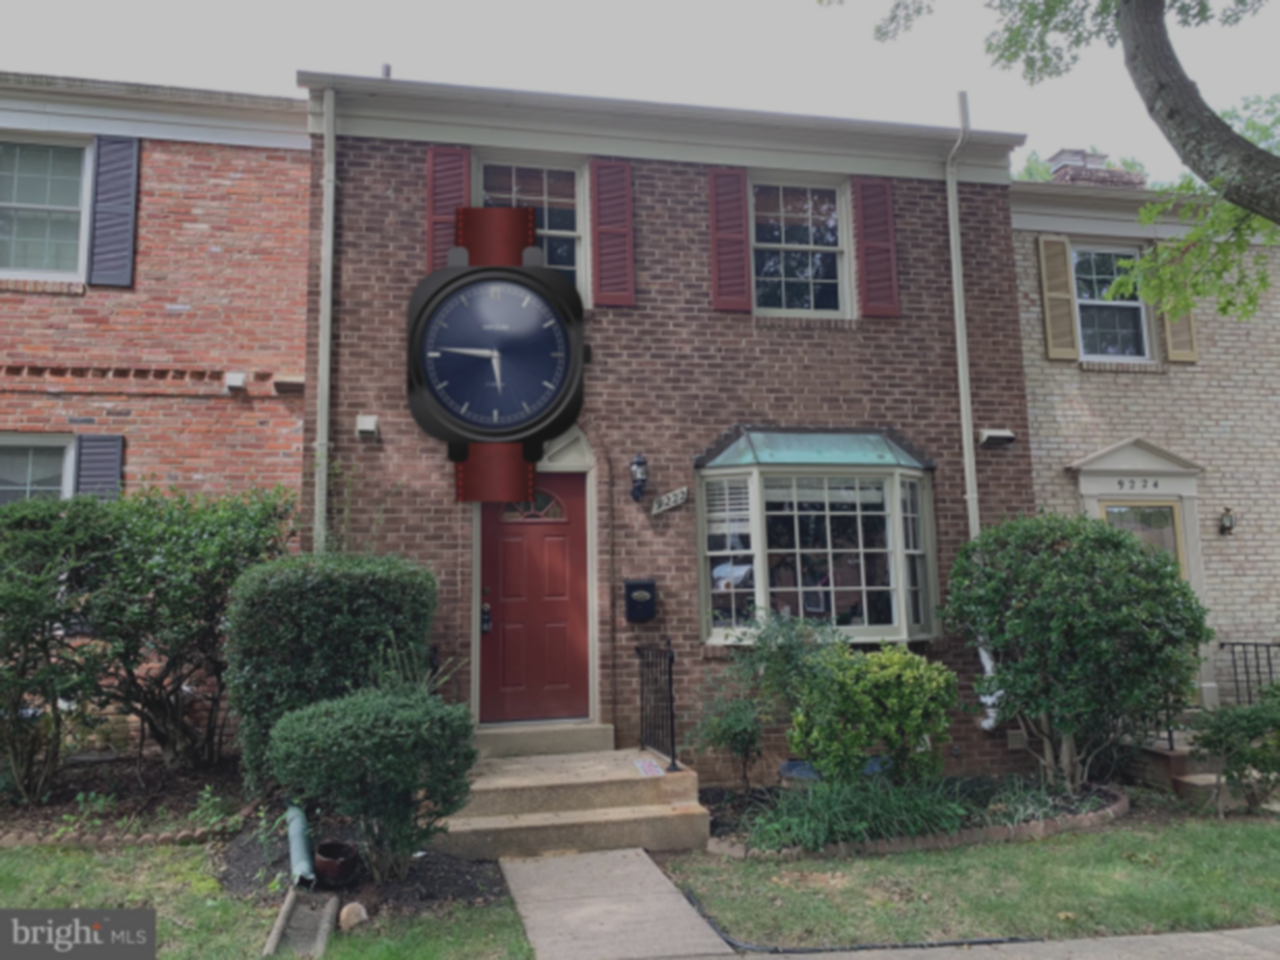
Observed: **5:46**
